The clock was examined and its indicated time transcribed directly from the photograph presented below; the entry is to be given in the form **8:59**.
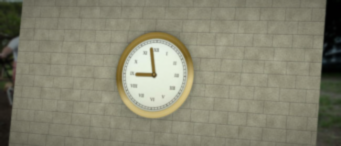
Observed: **8:58**
